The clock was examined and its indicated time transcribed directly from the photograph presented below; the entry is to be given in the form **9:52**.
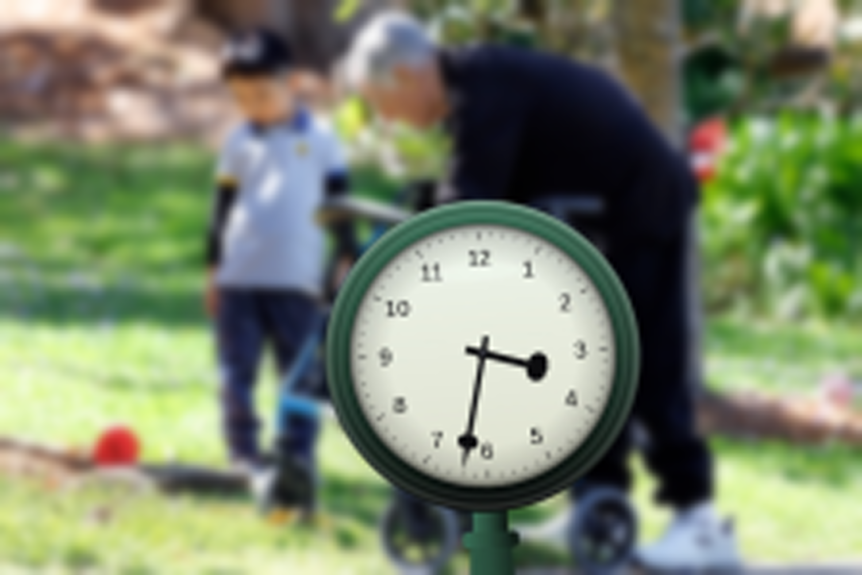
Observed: **3:32**
